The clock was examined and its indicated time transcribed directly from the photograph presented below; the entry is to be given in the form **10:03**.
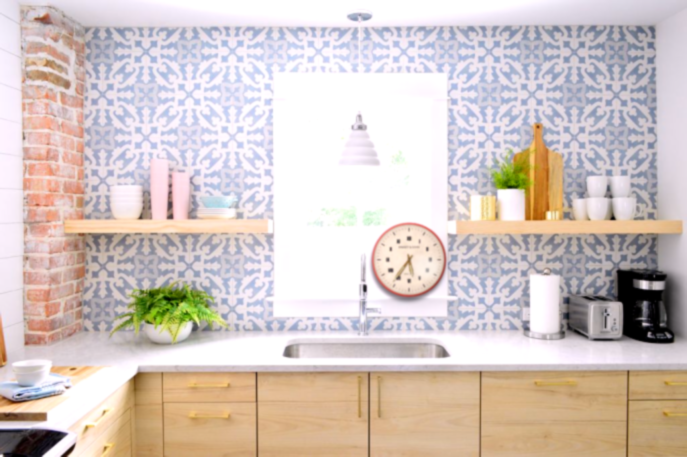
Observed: **5:36**
